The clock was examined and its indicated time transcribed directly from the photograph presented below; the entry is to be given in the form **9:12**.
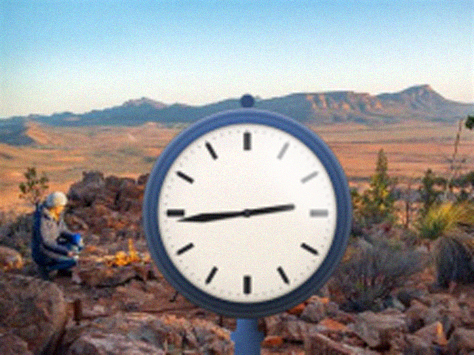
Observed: **2:44**
